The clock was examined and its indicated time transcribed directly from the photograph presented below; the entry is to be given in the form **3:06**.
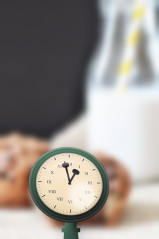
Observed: **12:58**
